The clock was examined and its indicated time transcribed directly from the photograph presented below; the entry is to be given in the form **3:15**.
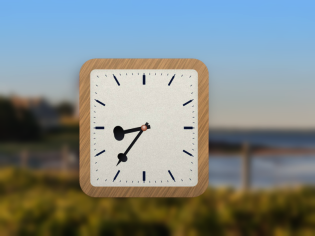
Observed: **8:36**
